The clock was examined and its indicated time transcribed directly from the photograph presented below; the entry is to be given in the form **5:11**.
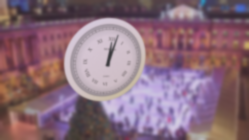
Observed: **12:02**
